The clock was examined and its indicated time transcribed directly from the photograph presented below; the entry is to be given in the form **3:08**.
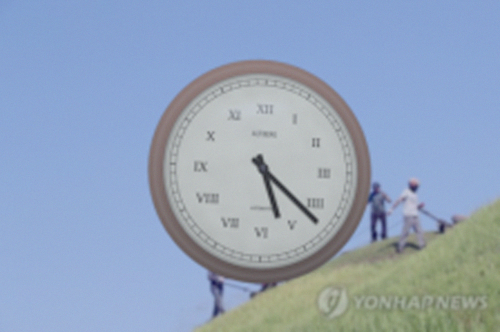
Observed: **5:22**
